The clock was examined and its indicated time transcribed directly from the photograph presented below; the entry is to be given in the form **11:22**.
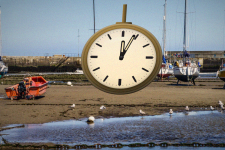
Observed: **12:04**
